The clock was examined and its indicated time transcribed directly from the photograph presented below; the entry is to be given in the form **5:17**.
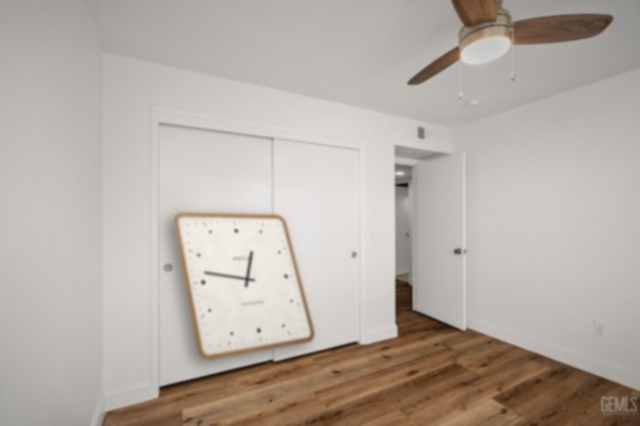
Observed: **12:47**
